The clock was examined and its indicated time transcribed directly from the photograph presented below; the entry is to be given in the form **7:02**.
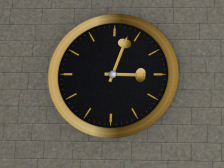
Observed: **3:03**
